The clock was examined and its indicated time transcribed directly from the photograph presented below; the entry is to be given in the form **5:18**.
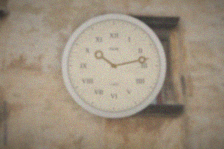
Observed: **10:13**
